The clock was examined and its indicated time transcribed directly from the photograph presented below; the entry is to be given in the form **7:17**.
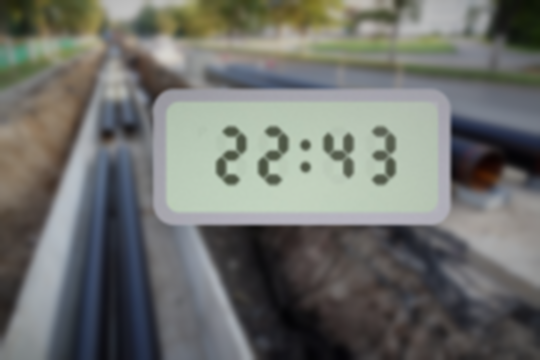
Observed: **22:43**
